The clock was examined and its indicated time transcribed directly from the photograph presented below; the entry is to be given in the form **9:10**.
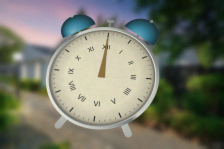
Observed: **12:00**
